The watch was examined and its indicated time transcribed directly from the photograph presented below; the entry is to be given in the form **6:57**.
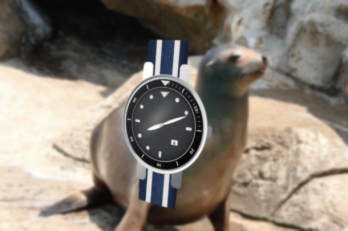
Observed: **8:11**
